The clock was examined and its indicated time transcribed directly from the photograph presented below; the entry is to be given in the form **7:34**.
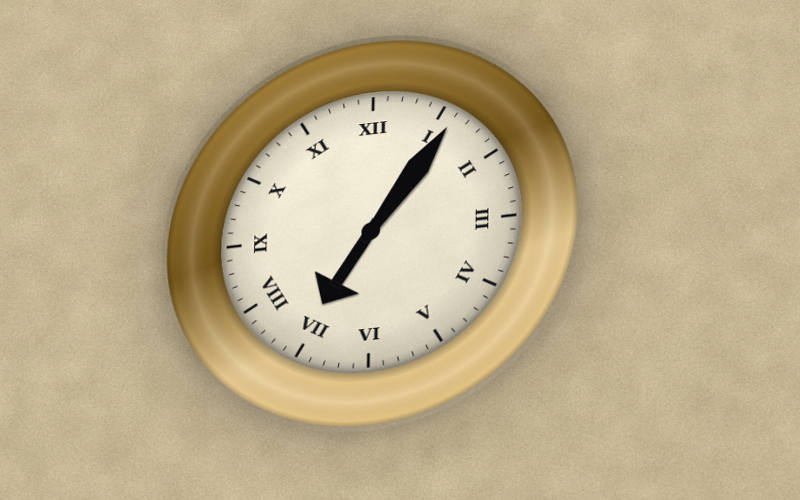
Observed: **7:06**
